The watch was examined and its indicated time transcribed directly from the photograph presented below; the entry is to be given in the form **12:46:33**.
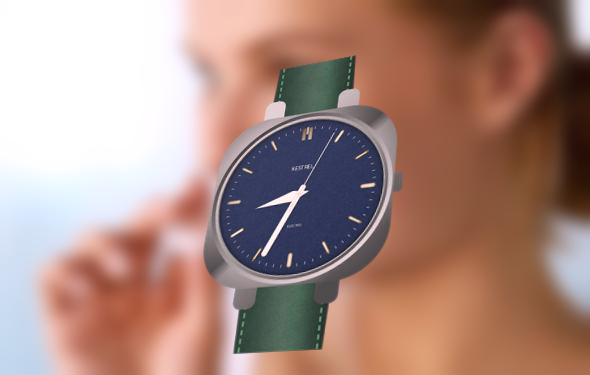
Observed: **8:34:04**
